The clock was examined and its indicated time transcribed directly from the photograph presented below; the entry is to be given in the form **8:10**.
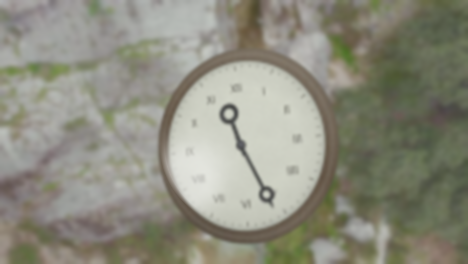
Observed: **11:26**
